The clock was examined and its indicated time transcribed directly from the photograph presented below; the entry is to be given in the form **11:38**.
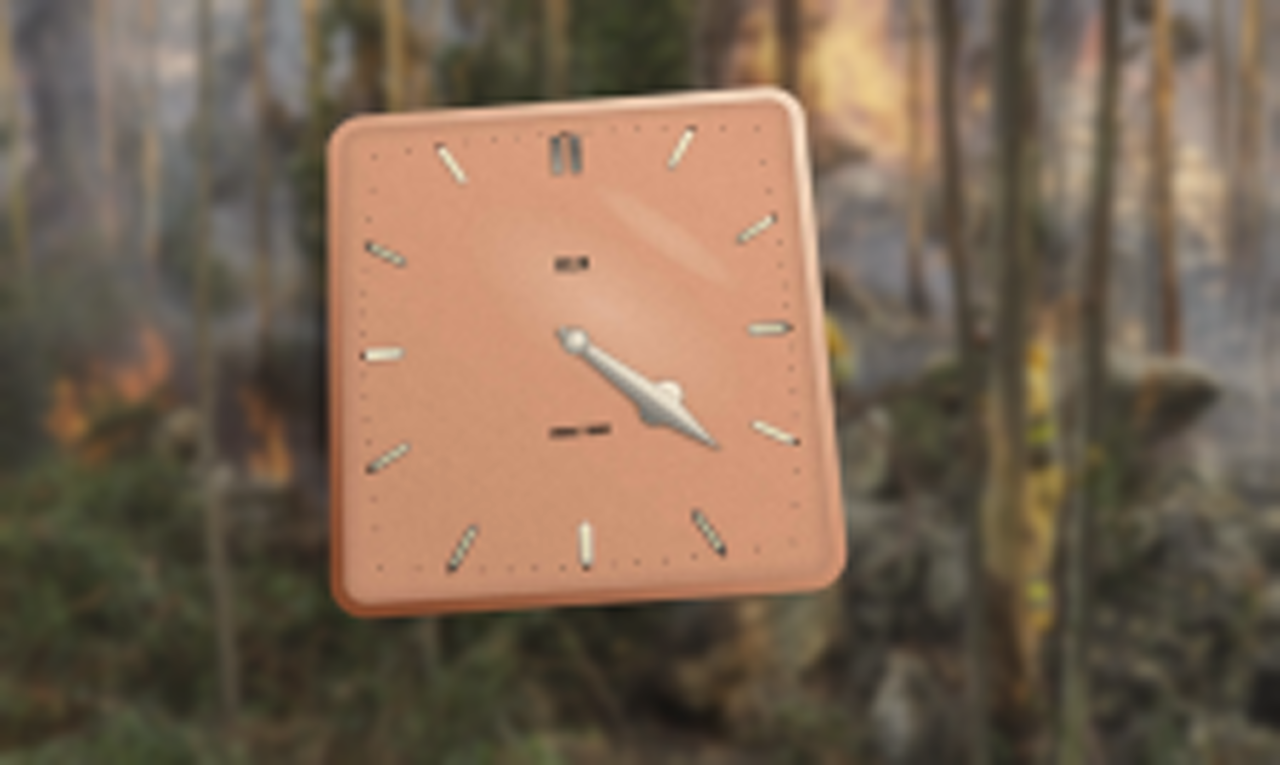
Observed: **4:22**
